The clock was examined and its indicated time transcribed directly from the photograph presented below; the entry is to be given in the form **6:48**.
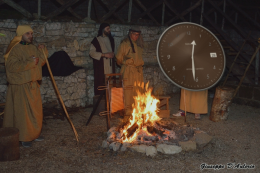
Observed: **12:31**
